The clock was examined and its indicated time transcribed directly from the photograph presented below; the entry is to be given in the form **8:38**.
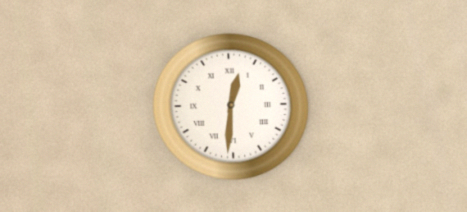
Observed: **12:31**
